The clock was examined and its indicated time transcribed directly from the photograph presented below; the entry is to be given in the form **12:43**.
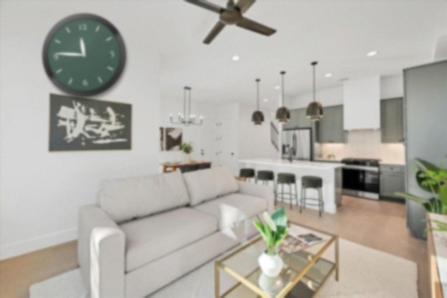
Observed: **11:46**
